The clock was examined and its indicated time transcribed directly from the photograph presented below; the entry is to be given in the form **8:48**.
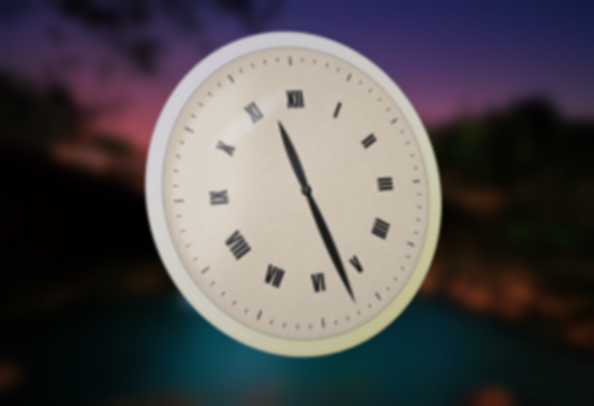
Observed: **11:27**
